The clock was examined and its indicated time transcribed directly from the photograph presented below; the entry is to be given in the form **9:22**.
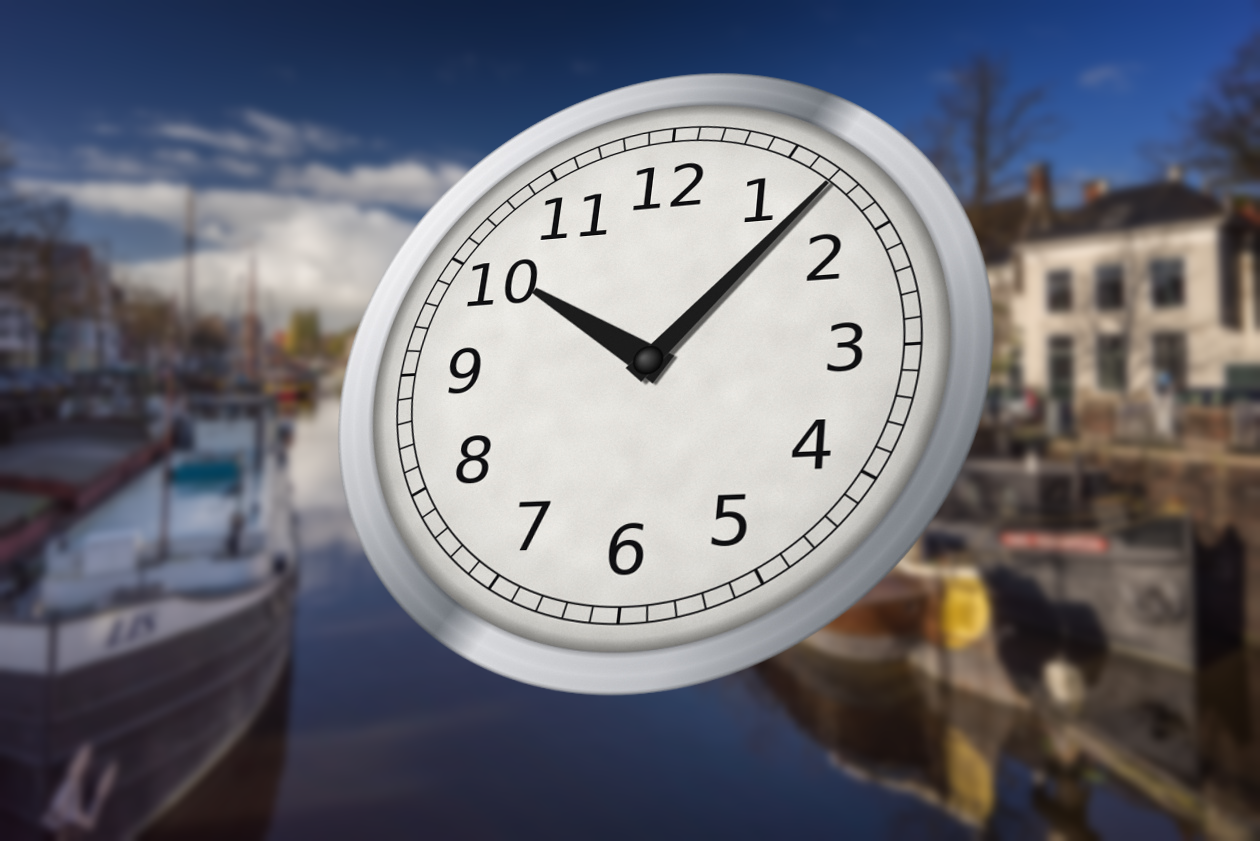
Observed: **10:07**
